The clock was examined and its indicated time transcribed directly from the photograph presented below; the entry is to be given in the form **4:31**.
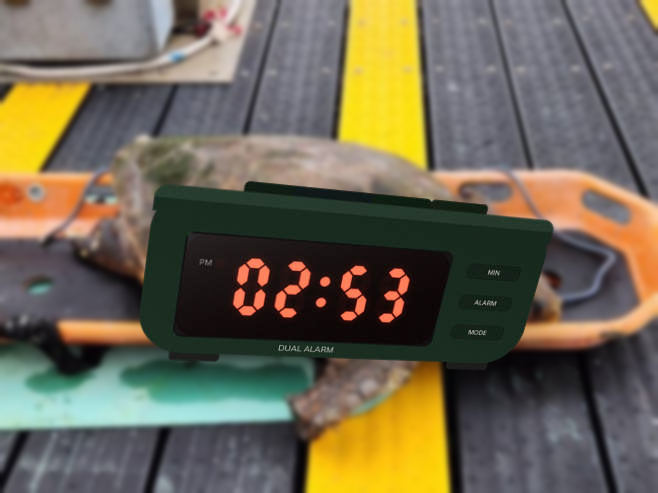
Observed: **2:53**
